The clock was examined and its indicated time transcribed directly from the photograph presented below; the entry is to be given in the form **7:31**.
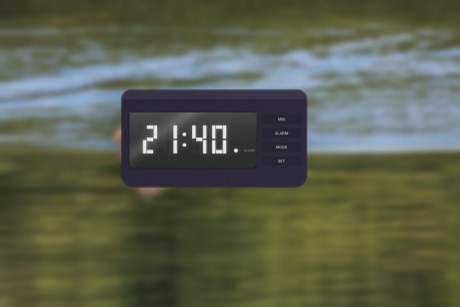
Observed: **21:40**
